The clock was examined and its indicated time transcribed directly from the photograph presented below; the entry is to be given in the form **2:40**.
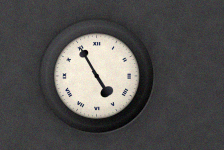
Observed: **4:55**
